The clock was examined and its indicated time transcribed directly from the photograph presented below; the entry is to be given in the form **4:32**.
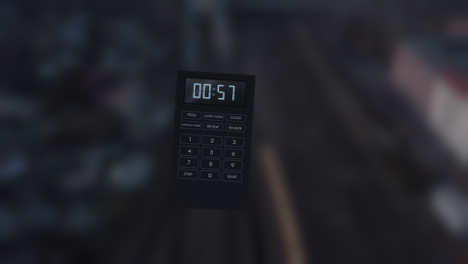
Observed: **0:57**
